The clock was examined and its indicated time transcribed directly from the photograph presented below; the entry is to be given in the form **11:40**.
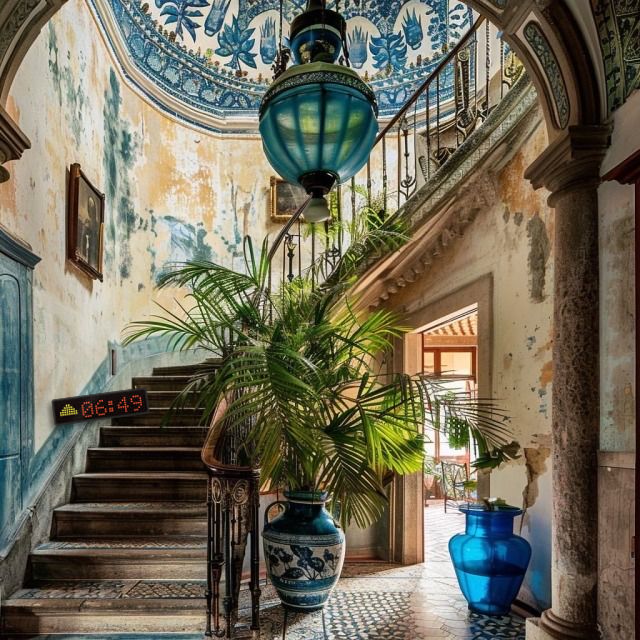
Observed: **6:49**
